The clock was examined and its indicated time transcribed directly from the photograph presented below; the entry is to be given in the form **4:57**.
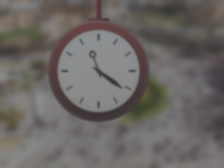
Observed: **11:21**
